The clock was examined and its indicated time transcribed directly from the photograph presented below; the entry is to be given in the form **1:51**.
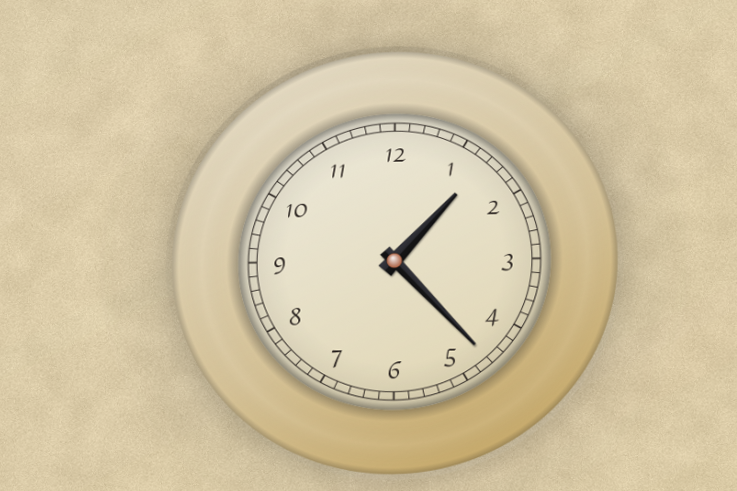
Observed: **1:23**
